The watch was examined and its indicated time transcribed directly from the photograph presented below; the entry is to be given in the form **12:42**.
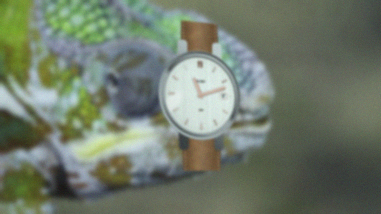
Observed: **11:12**
